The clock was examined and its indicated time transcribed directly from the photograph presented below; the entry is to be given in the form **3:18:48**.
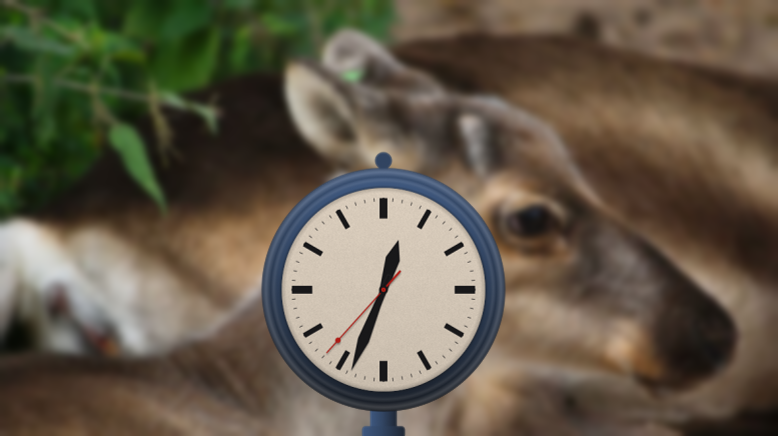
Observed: **12:33:37**
